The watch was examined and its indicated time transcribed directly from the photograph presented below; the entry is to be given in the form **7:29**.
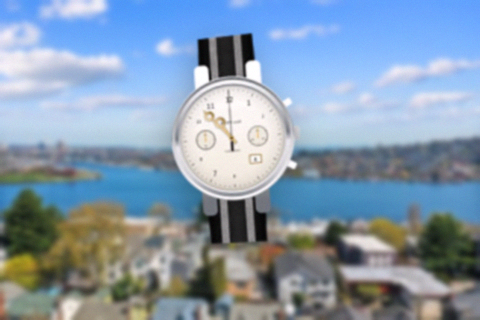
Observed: **10:53**
